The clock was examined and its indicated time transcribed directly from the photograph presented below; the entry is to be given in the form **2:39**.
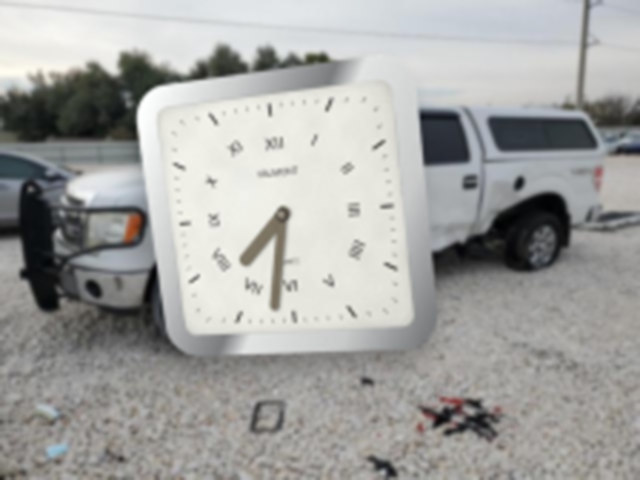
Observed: **7:32**
